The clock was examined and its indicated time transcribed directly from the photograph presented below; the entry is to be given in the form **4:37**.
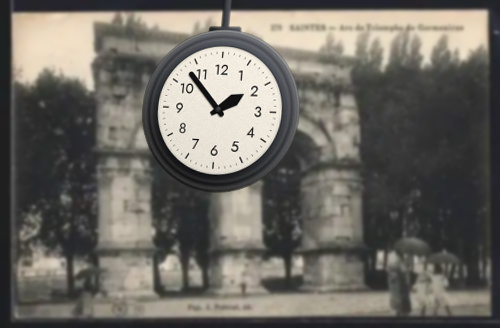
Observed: **1:53**
